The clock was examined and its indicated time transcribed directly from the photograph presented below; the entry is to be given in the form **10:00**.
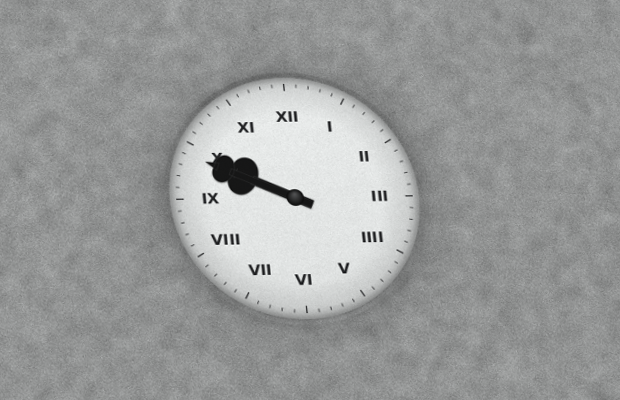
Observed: **9:49**
